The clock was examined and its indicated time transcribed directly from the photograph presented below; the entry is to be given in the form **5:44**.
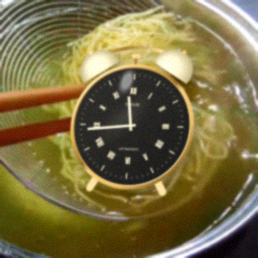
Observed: **11:44**
